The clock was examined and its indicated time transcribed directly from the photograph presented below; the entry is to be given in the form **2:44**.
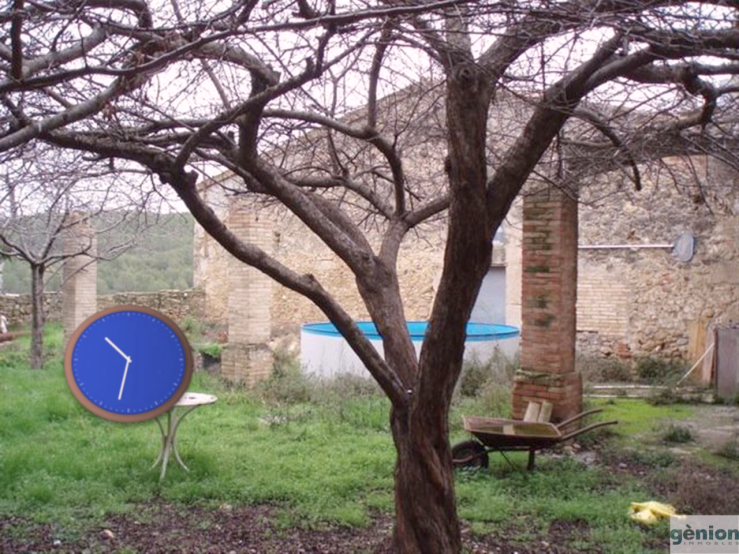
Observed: **10:32**
